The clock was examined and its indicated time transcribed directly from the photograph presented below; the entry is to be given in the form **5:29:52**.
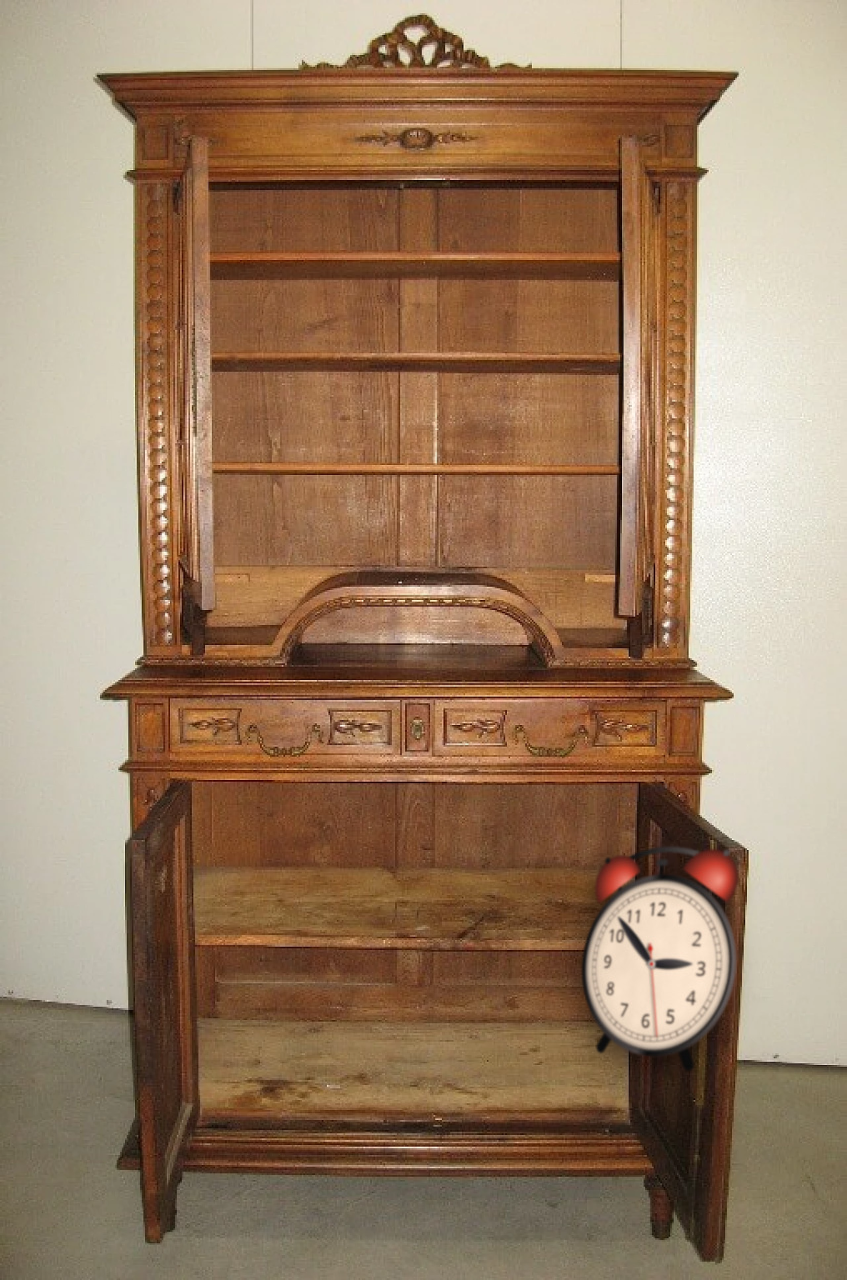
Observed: **2:52:28**
